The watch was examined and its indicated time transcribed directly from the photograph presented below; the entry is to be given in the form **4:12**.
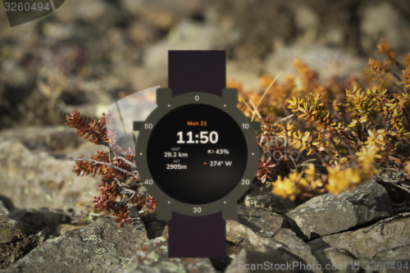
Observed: **11:50**
